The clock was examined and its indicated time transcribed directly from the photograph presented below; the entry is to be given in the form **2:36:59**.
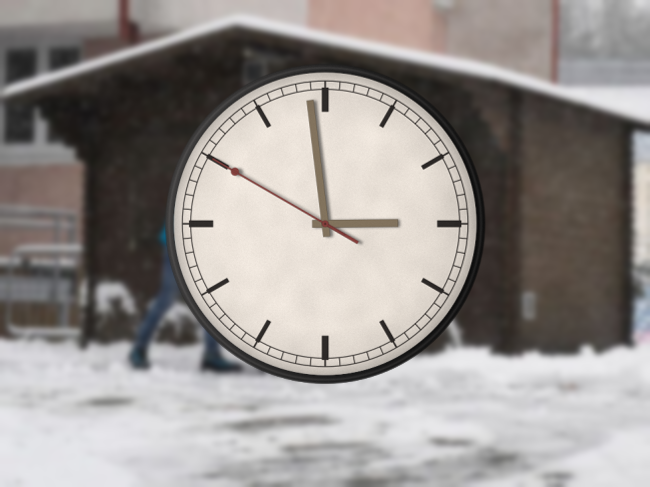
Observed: **2:58:50**
